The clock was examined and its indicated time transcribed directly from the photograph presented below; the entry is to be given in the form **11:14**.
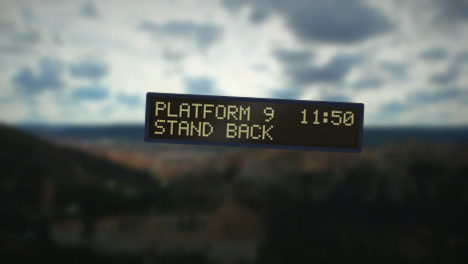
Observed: **11:50**
